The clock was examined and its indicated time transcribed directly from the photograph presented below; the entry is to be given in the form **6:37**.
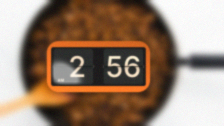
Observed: **2:56**
